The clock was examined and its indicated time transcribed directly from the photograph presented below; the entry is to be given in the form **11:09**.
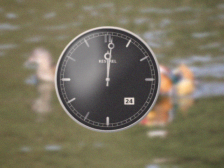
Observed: **12:01**
